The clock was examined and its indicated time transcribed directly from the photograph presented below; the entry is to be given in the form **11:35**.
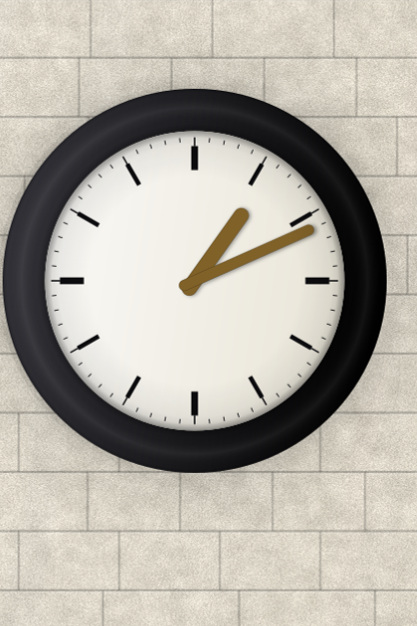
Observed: **1:11**
